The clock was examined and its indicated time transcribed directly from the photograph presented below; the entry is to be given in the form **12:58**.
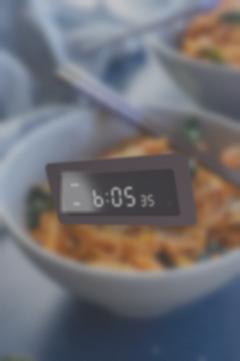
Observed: **6:05**
